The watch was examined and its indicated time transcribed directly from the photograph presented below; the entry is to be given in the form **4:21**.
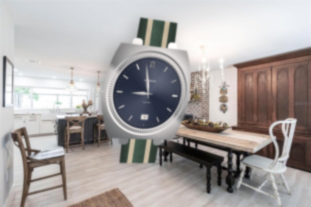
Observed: **8:58**
